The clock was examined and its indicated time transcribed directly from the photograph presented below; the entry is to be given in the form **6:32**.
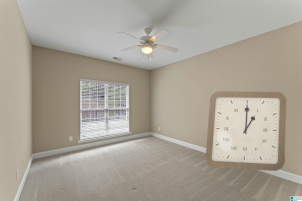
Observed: **1:00**
